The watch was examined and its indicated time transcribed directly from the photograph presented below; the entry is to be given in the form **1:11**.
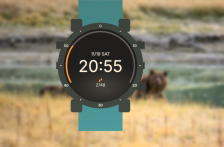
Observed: **20:55**
